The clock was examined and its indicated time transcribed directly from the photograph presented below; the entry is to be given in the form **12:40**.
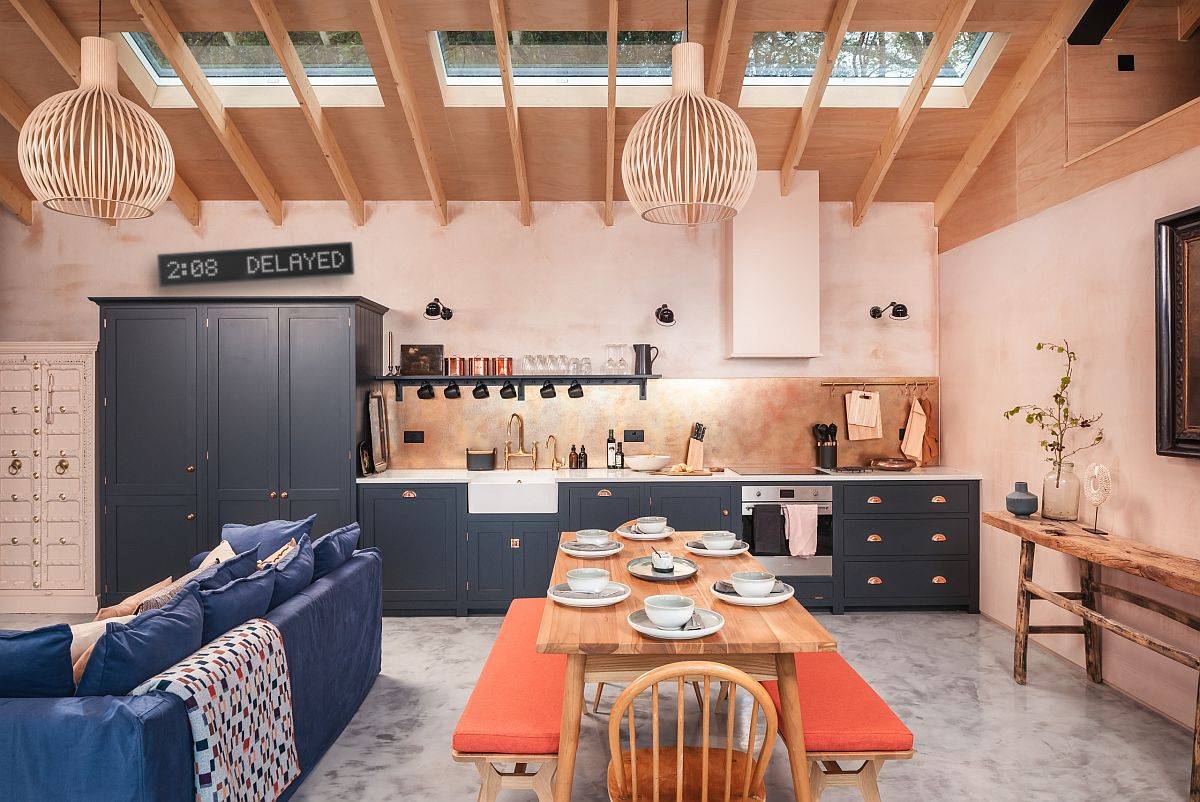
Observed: **2:08**
